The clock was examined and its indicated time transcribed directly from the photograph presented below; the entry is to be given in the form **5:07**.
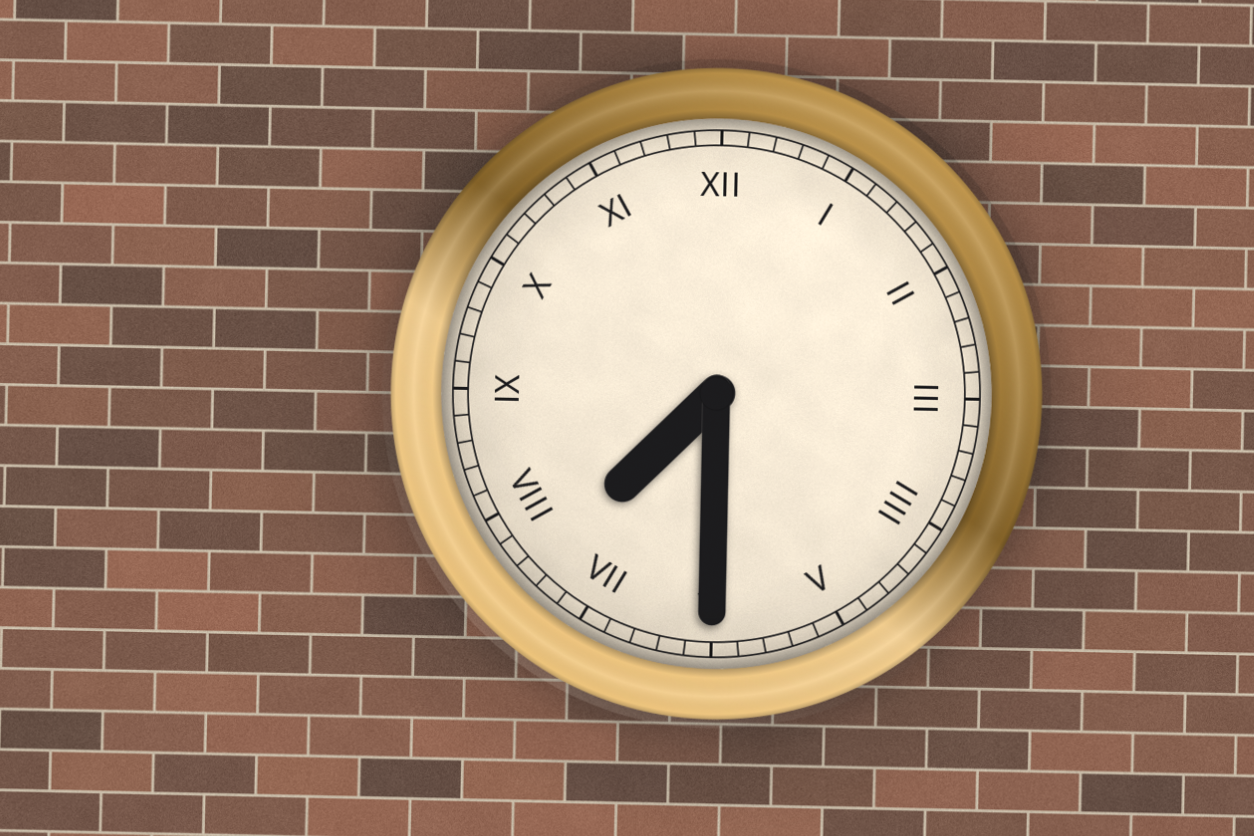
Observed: **7:30**
